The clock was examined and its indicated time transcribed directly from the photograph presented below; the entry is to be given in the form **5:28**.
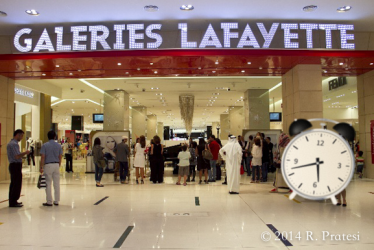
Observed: **5:42**
